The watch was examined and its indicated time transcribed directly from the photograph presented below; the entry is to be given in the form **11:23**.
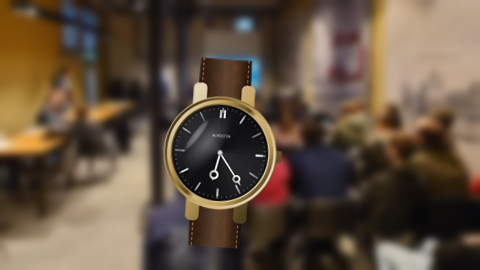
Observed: **6:24**
